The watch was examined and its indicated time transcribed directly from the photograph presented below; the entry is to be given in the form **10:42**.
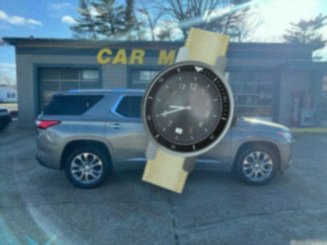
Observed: **8:40**
